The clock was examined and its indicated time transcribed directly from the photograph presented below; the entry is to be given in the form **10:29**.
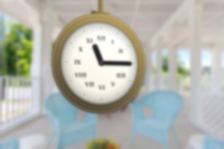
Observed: **11:15**
